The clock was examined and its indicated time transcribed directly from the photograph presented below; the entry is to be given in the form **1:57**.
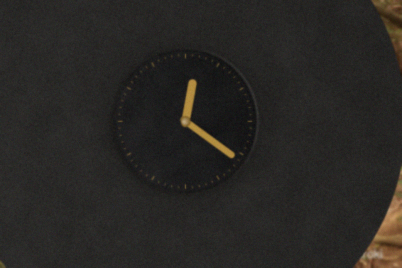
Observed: **12:21**
